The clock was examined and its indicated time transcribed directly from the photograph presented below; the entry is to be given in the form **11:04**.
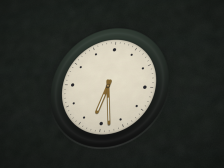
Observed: **6:28**
